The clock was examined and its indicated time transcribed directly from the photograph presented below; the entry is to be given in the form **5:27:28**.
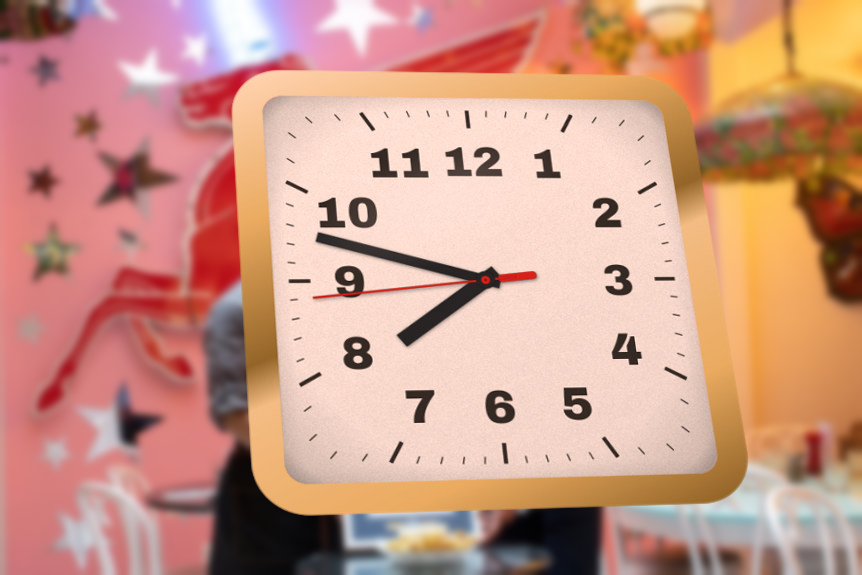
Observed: **7:47:44**
